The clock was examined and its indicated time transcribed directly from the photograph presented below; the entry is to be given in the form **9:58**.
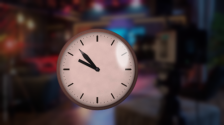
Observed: **9:53**
